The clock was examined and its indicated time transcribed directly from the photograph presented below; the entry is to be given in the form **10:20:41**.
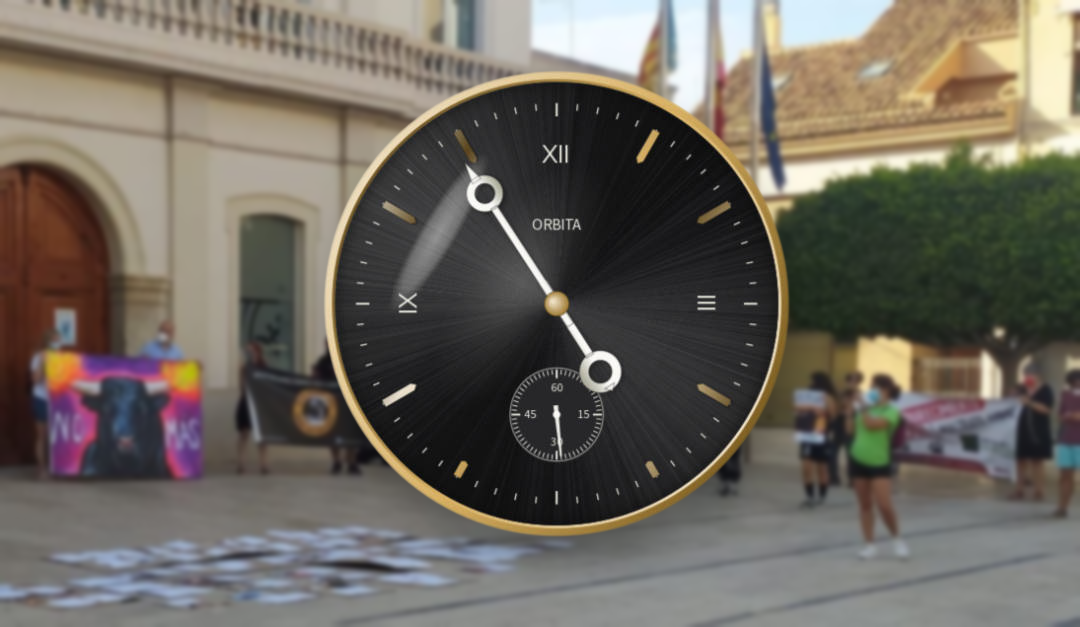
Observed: **4:54:29**
